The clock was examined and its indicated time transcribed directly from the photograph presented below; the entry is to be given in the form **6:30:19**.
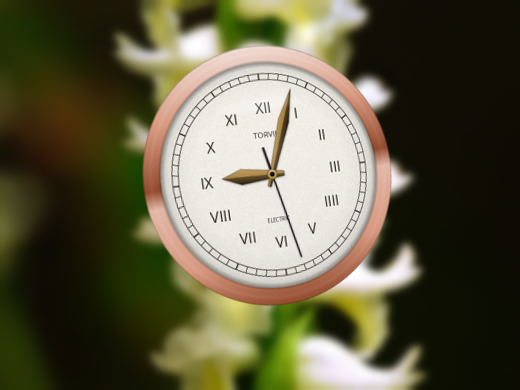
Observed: **9:03:28**
